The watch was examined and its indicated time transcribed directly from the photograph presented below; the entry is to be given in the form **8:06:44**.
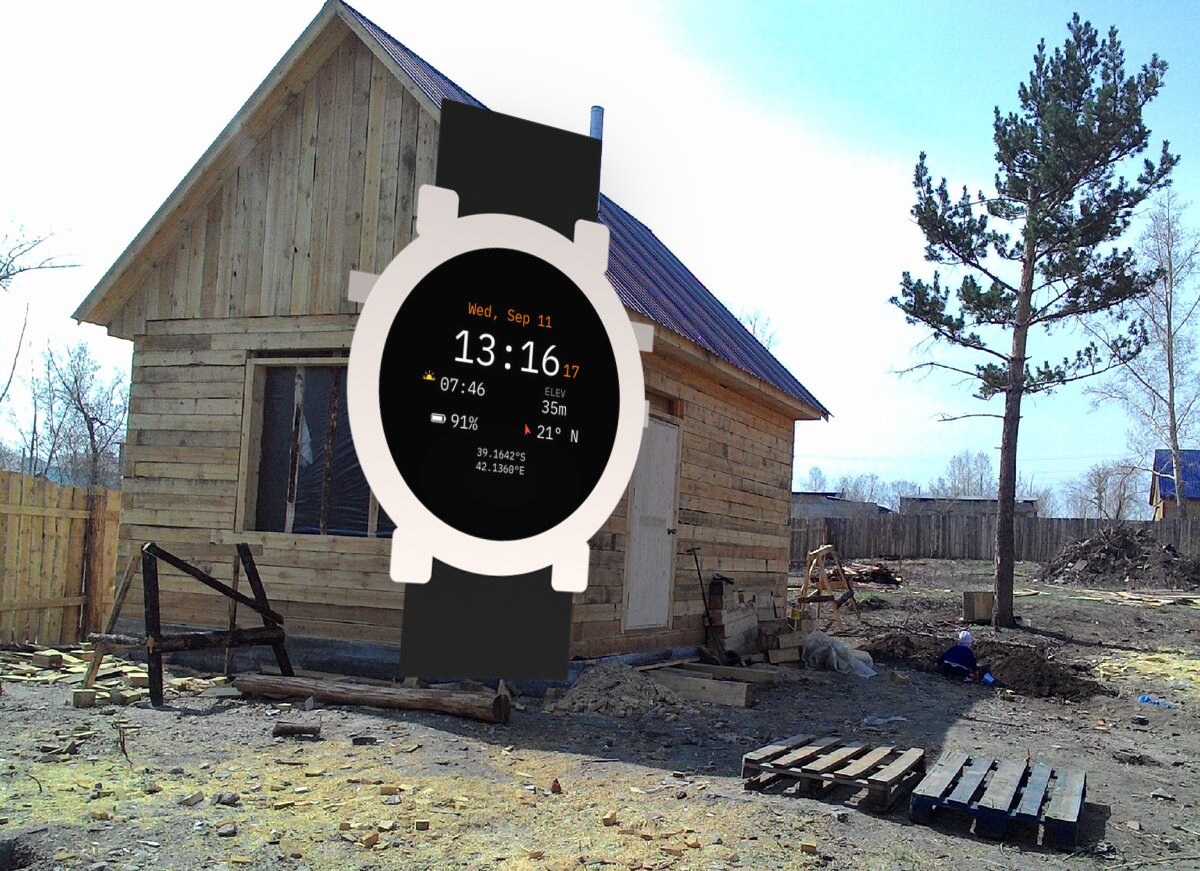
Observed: **13:16:17**
